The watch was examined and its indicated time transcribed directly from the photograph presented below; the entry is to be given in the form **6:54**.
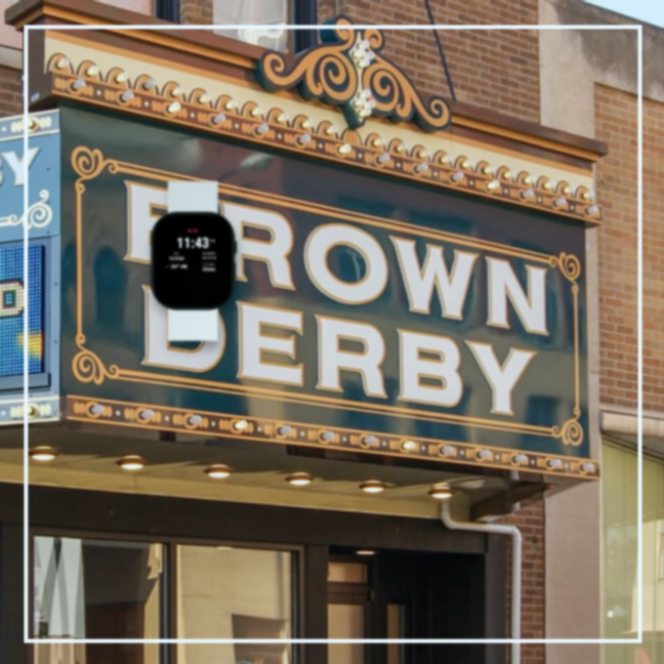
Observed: **11:43**
